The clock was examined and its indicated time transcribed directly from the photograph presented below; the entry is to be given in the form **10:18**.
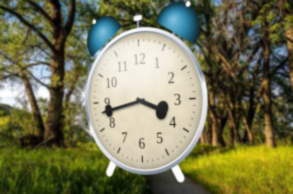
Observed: **3:43**
